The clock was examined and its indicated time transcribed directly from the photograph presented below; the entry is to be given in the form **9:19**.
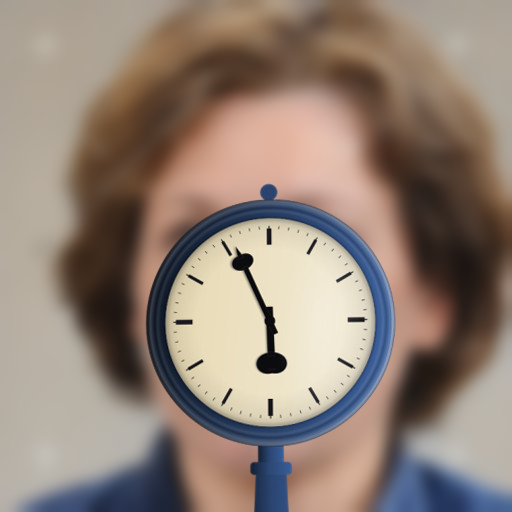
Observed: **5:56**
